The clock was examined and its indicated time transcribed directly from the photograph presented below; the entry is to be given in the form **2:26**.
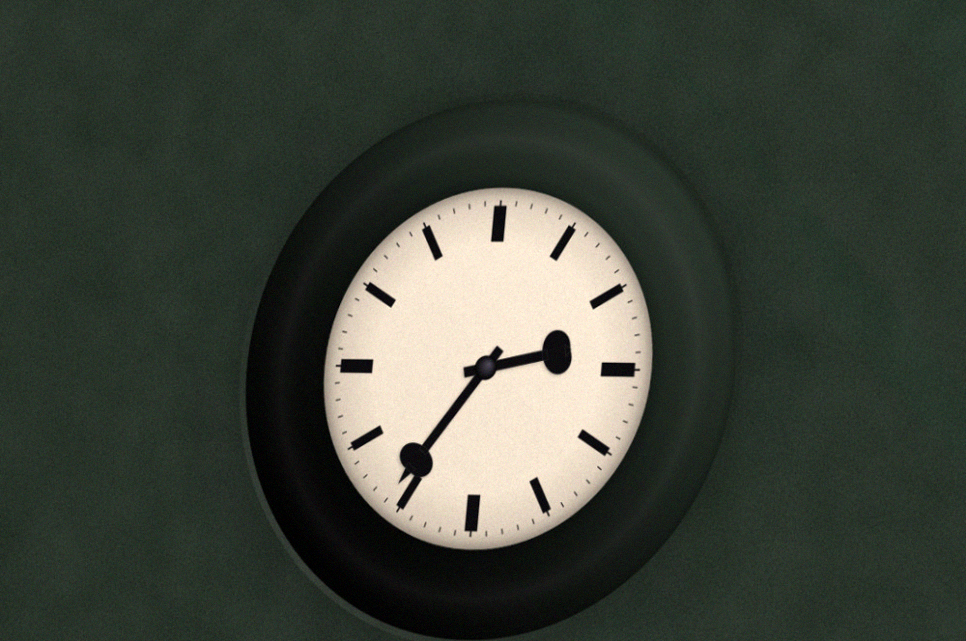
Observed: **2:36**
